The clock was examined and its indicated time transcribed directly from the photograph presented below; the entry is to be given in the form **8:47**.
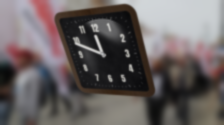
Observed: **11:49**
